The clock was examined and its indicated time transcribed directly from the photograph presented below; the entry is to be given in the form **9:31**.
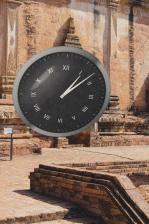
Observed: **1:08**
